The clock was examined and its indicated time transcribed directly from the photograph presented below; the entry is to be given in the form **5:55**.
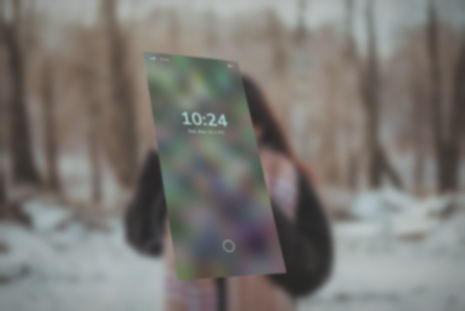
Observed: **10:24**
